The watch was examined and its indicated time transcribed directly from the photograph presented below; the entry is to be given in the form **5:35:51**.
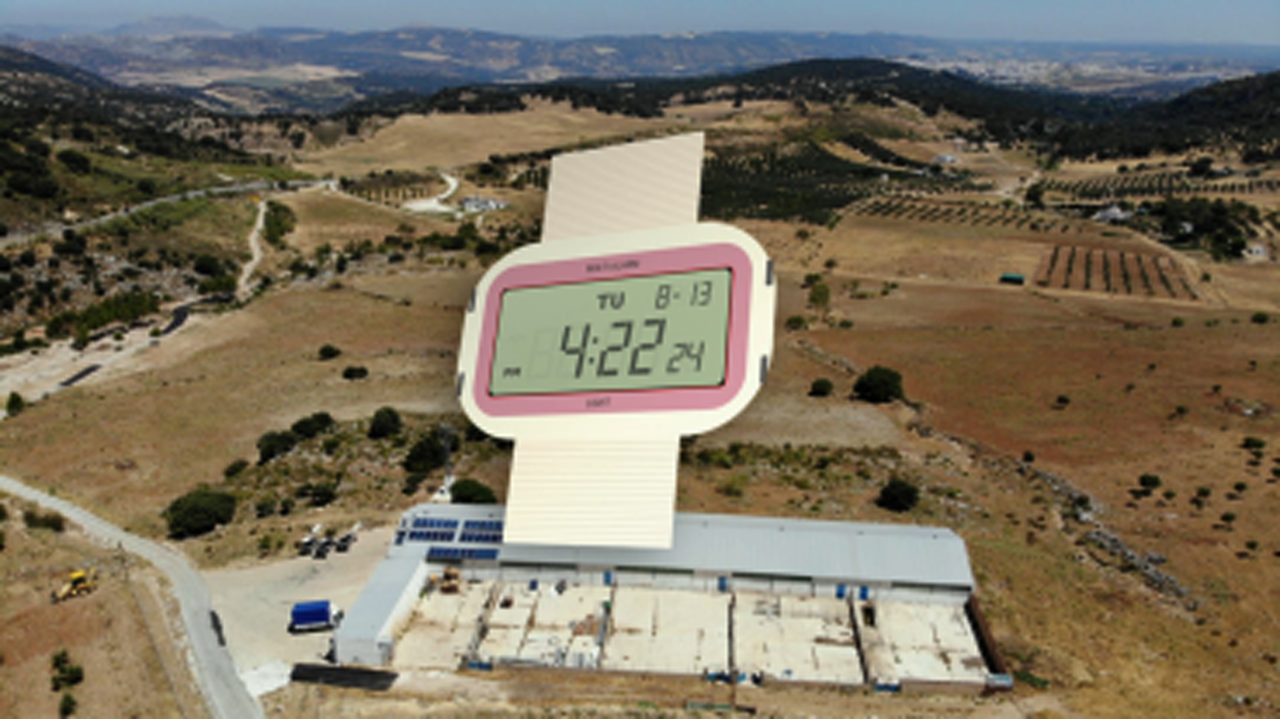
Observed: **4:22:24**
